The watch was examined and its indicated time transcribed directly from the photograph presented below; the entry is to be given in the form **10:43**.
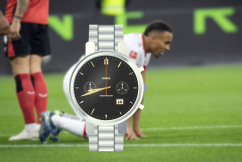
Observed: **8:42**
